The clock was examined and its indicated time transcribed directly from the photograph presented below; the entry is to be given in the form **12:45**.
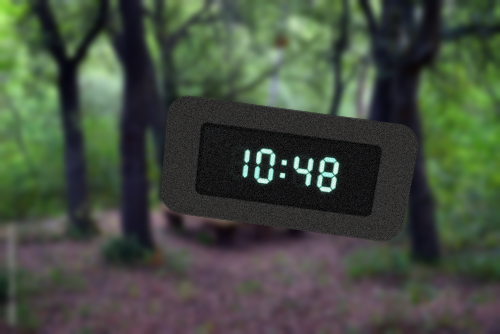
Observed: **10:48**
